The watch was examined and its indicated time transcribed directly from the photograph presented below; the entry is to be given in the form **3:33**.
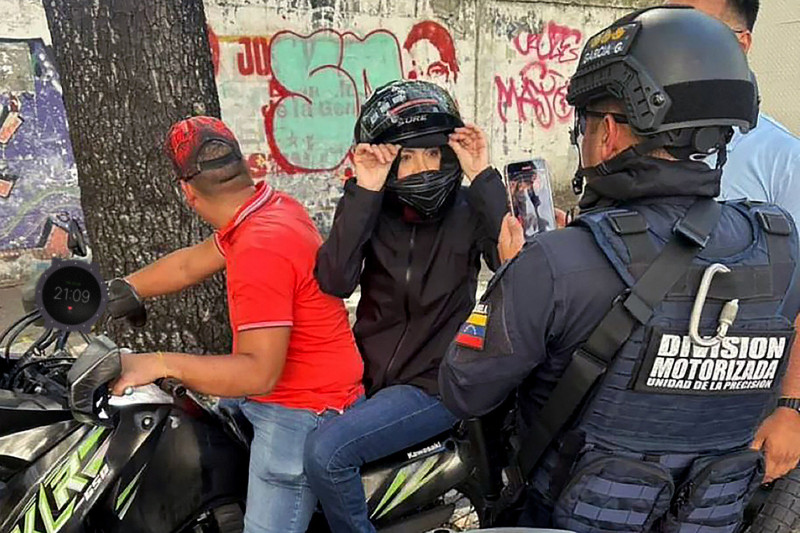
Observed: **21:09**
